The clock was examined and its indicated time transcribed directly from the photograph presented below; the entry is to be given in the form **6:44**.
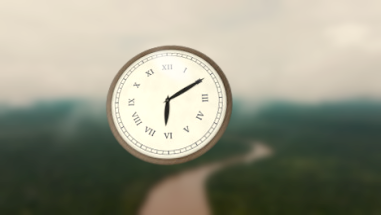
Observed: **6:10**
